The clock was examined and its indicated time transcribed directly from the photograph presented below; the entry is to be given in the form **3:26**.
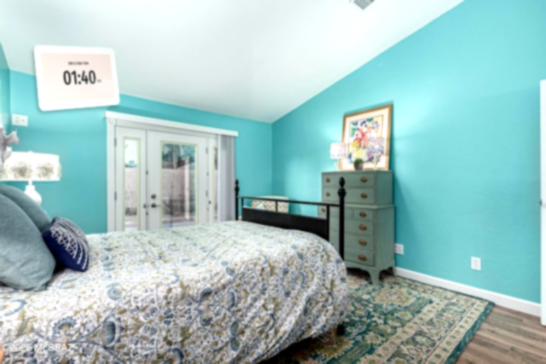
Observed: **1:40**
